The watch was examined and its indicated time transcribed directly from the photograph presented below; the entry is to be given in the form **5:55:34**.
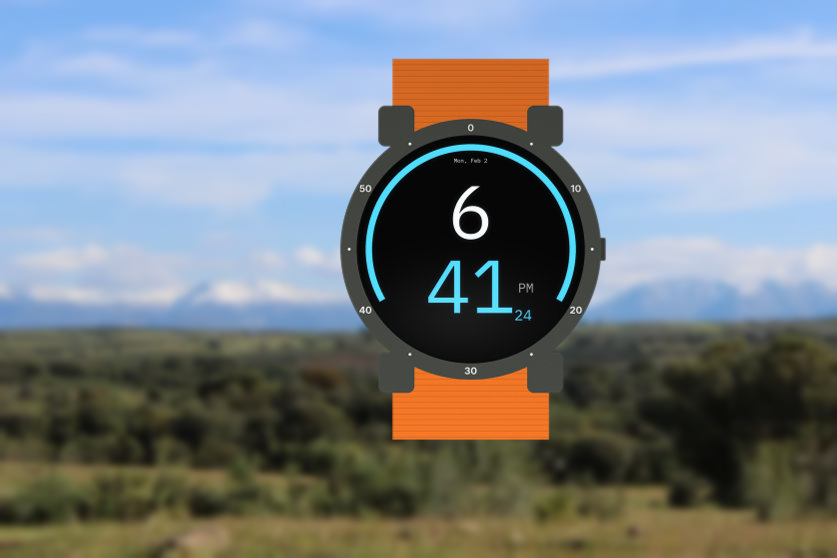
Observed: **6:41:24**
